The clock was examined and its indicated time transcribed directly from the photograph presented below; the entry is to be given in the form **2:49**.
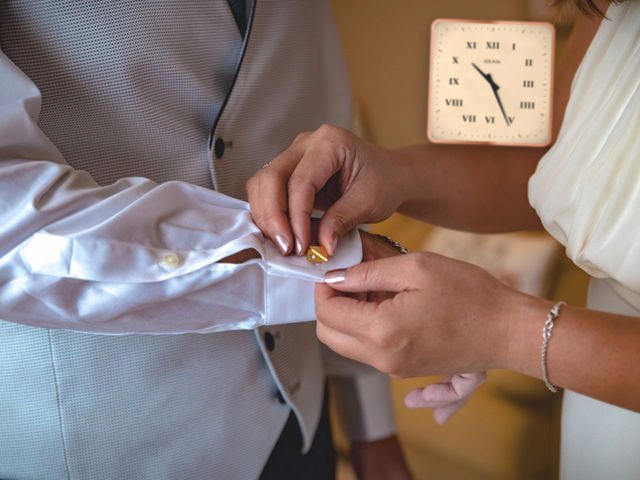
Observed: **10:26**
